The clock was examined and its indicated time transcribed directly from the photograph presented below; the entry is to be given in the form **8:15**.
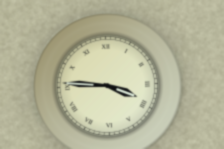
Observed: **3:46**
